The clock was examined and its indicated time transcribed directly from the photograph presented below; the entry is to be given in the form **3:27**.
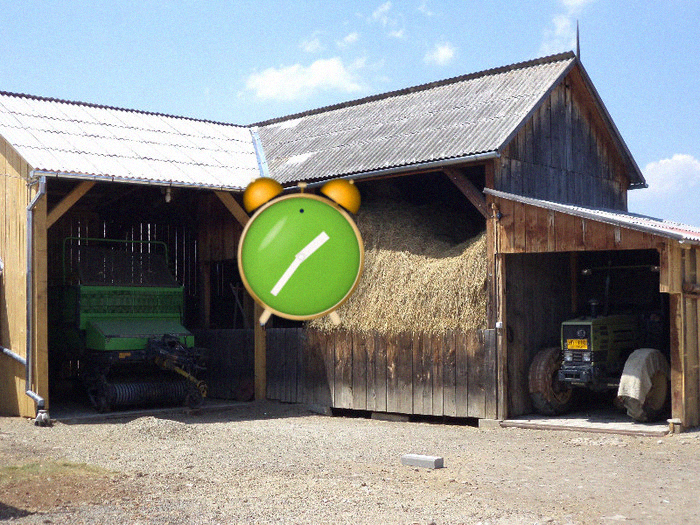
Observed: **1:36**
